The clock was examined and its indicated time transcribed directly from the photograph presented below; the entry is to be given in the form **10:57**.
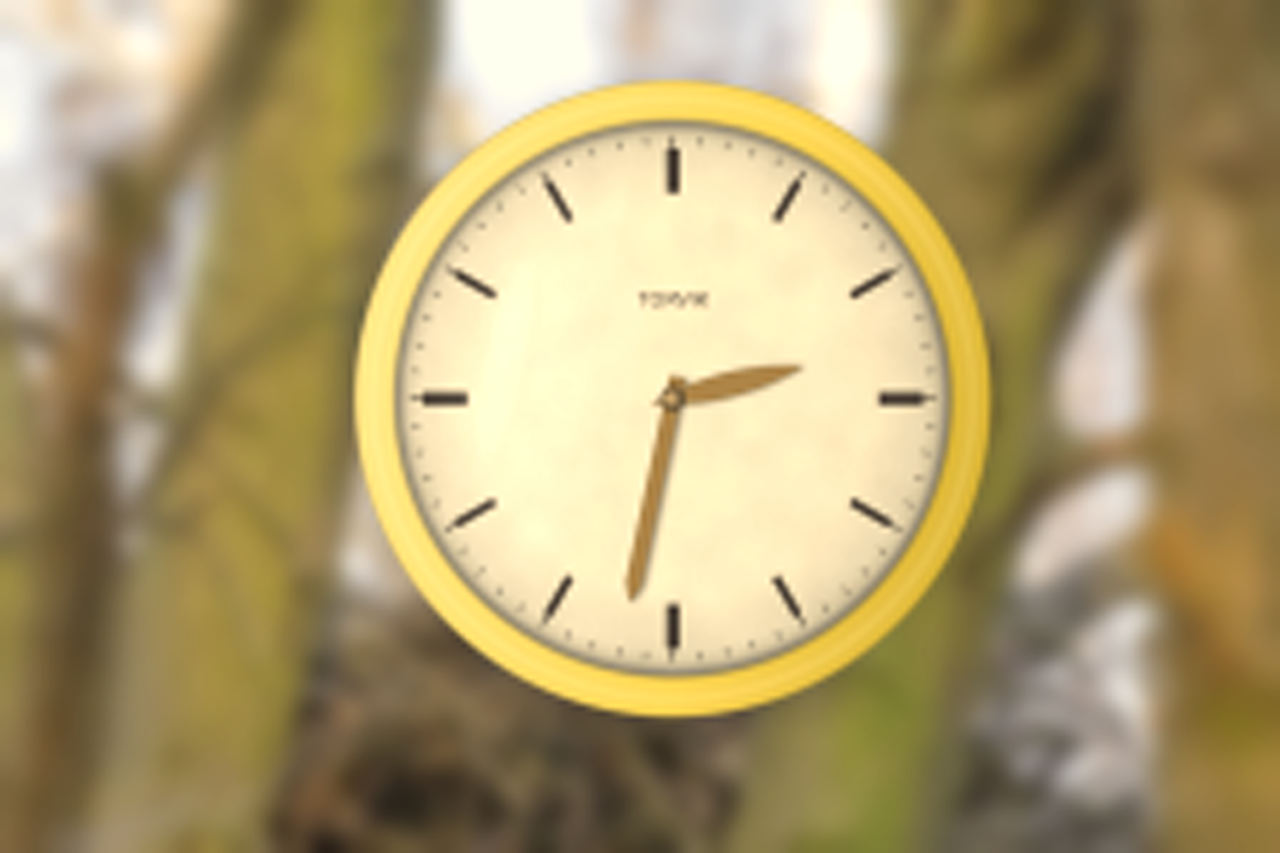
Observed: **2:32**
